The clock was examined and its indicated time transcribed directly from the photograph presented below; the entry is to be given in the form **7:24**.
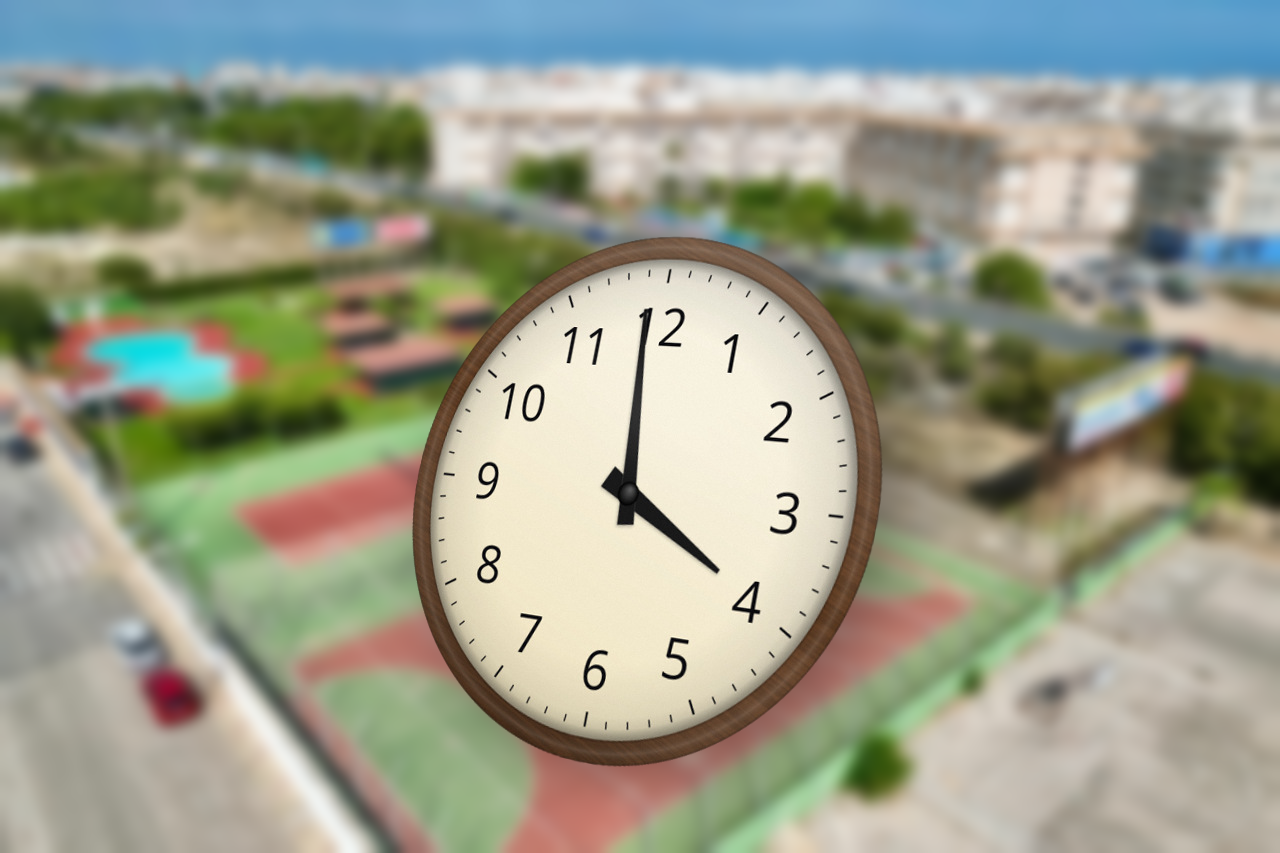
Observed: **3:59**
